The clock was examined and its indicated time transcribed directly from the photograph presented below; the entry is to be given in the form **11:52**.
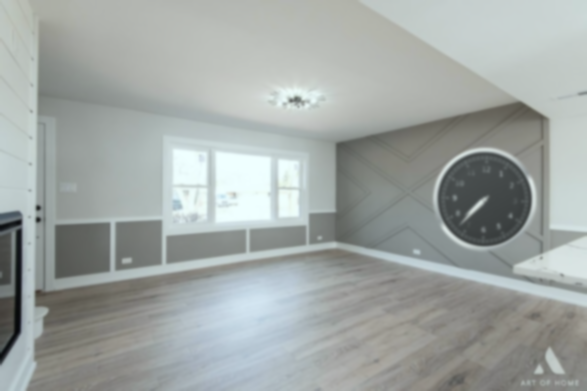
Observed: **7:37**
